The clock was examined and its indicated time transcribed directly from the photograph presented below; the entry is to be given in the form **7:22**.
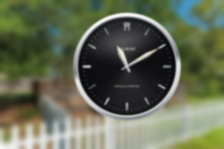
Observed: **11:10**
